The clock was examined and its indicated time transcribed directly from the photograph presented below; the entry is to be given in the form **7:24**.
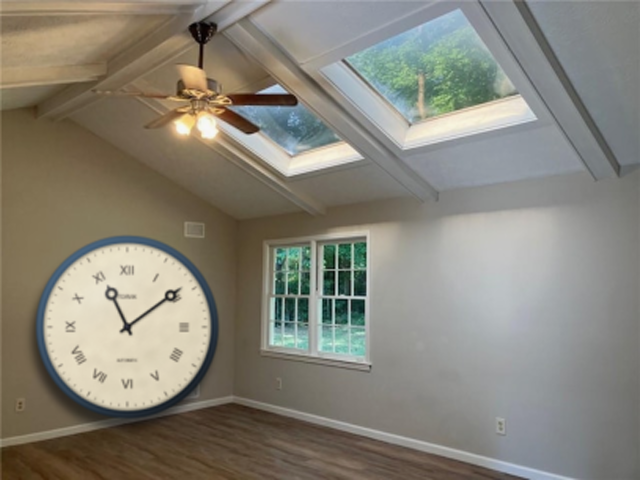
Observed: **11:09**
